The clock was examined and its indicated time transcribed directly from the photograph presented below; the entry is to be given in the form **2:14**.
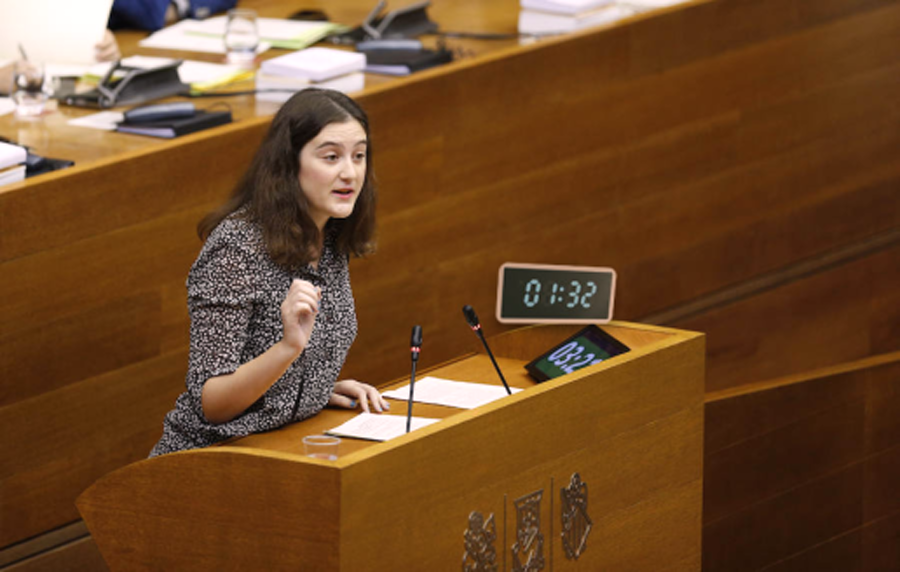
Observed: **1:32**
